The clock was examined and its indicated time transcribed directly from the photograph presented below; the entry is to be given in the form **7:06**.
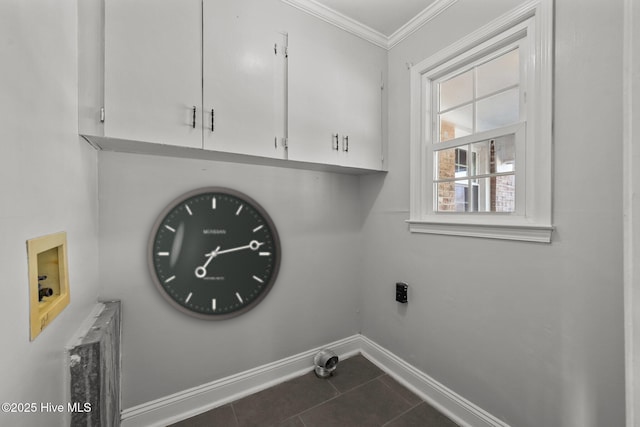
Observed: **7:13**
